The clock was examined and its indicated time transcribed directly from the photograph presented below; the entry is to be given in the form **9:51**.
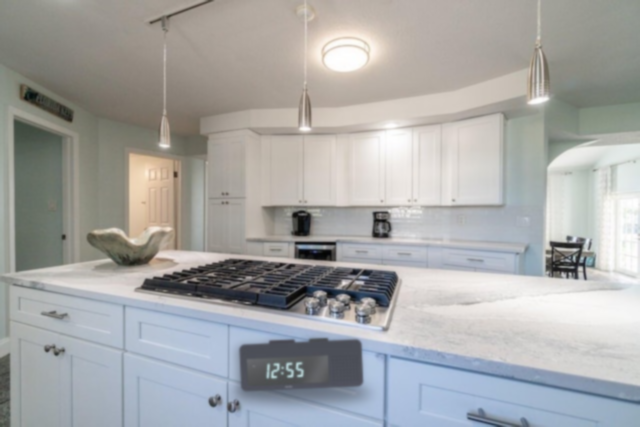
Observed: **12:55**
